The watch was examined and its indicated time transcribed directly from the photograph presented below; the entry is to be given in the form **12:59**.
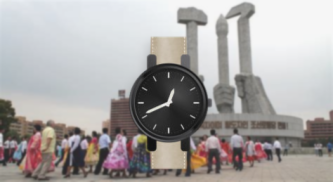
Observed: **12:41**
